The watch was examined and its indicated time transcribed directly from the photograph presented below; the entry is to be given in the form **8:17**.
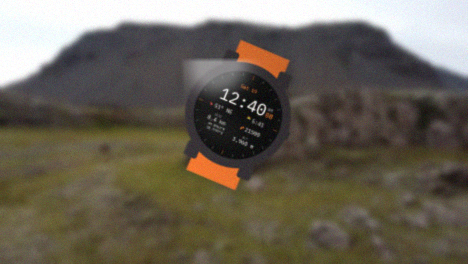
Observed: **12:40**
